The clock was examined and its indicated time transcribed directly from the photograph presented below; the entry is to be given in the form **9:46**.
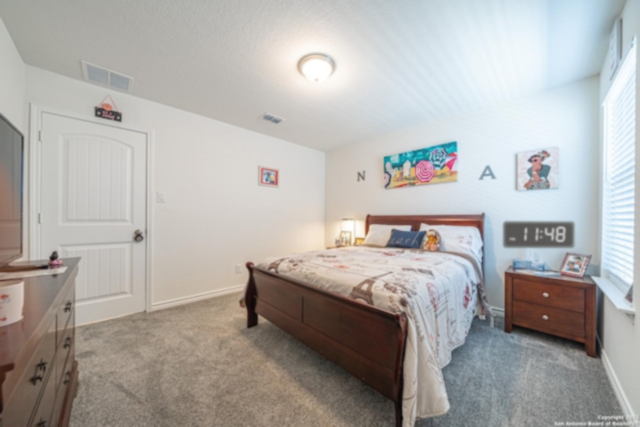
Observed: **11:48**
